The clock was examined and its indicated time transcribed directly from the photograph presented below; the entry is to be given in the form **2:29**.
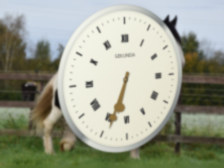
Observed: **6:34**
